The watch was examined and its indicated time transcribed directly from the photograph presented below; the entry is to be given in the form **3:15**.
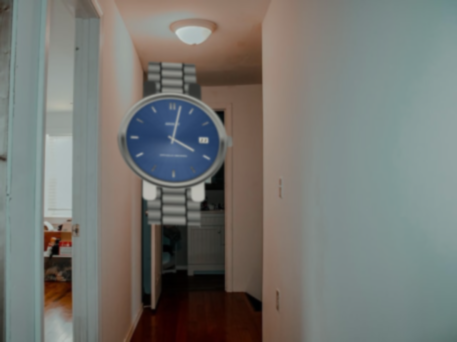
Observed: **4:02**
